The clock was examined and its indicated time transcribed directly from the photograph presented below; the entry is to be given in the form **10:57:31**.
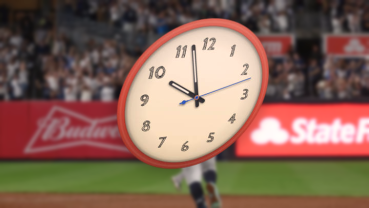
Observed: **9:57:12**
